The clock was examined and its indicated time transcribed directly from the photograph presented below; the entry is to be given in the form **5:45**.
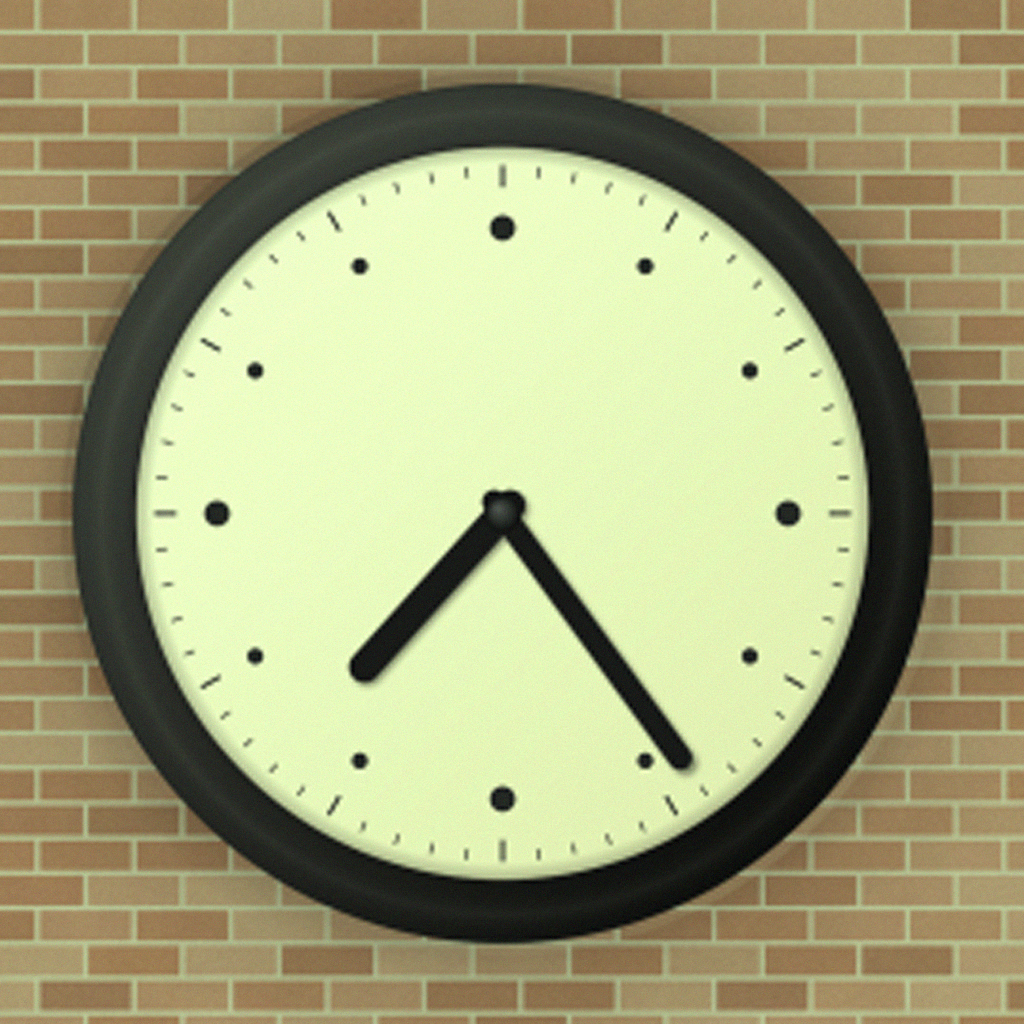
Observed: **7:24**
